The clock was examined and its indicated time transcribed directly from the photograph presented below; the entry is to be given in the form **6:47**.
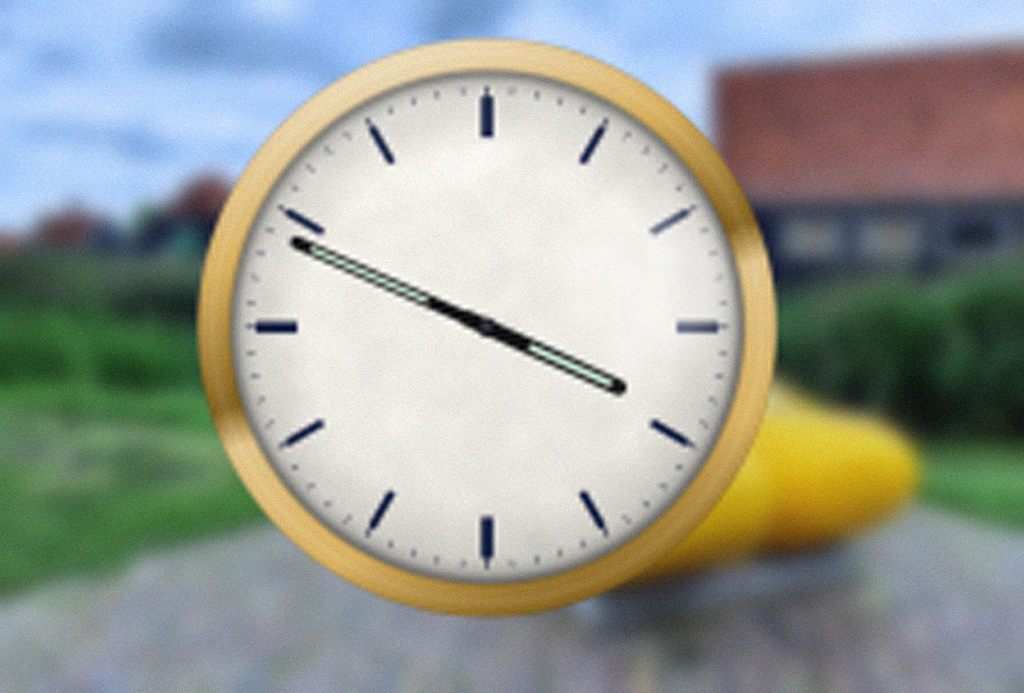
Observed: **3:49**
